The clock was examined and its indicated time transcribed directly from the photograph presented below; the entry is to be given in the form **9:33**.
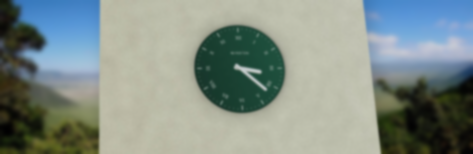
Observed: **3:22**
